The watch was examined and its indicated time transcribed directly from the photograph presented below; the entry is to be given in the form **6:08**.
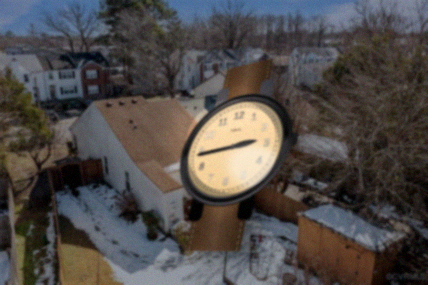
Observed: **2:44**
